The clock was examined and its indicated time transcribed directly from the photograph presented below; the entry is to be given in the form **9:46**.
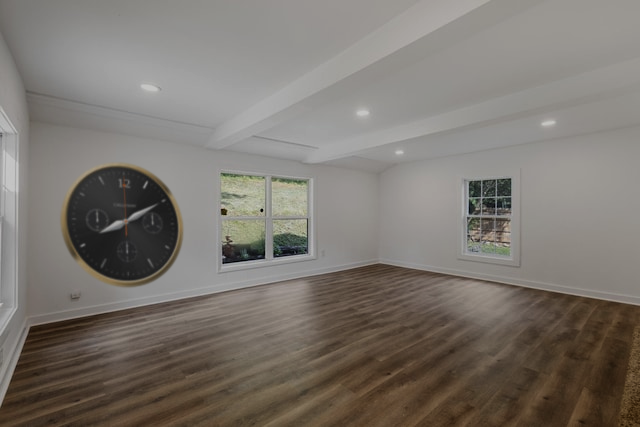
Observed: **8:10**
